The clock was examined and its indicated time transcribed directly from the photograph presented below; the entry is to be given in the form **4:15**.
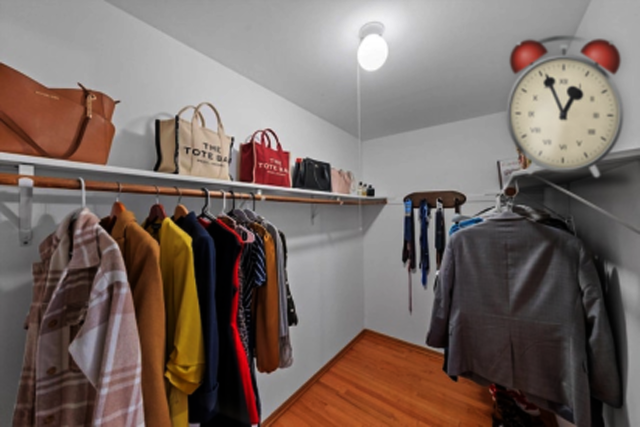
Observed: **12:56**
